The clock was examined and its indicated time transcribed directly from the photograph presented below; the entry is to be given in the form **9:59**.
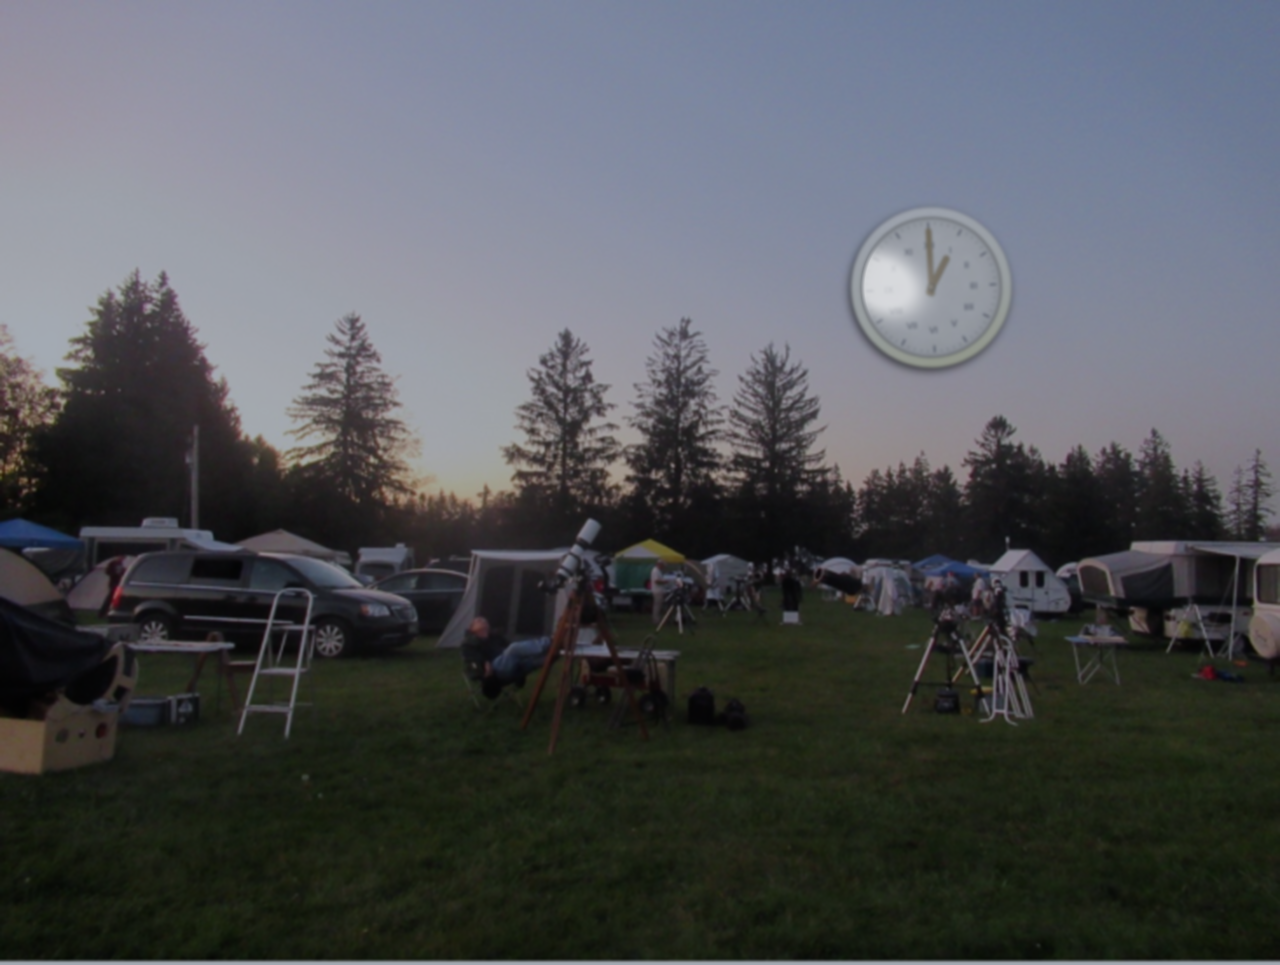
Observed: **1:00**
